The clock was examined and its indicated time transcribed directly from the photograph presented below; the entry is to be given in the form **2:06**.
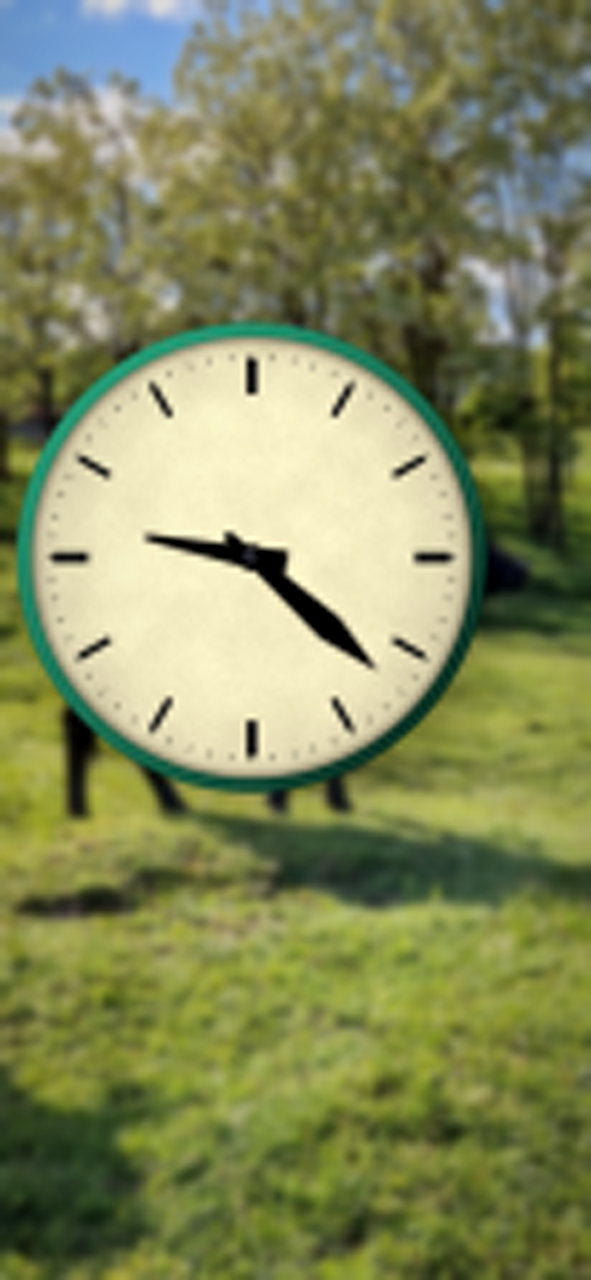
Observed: **9:22**
